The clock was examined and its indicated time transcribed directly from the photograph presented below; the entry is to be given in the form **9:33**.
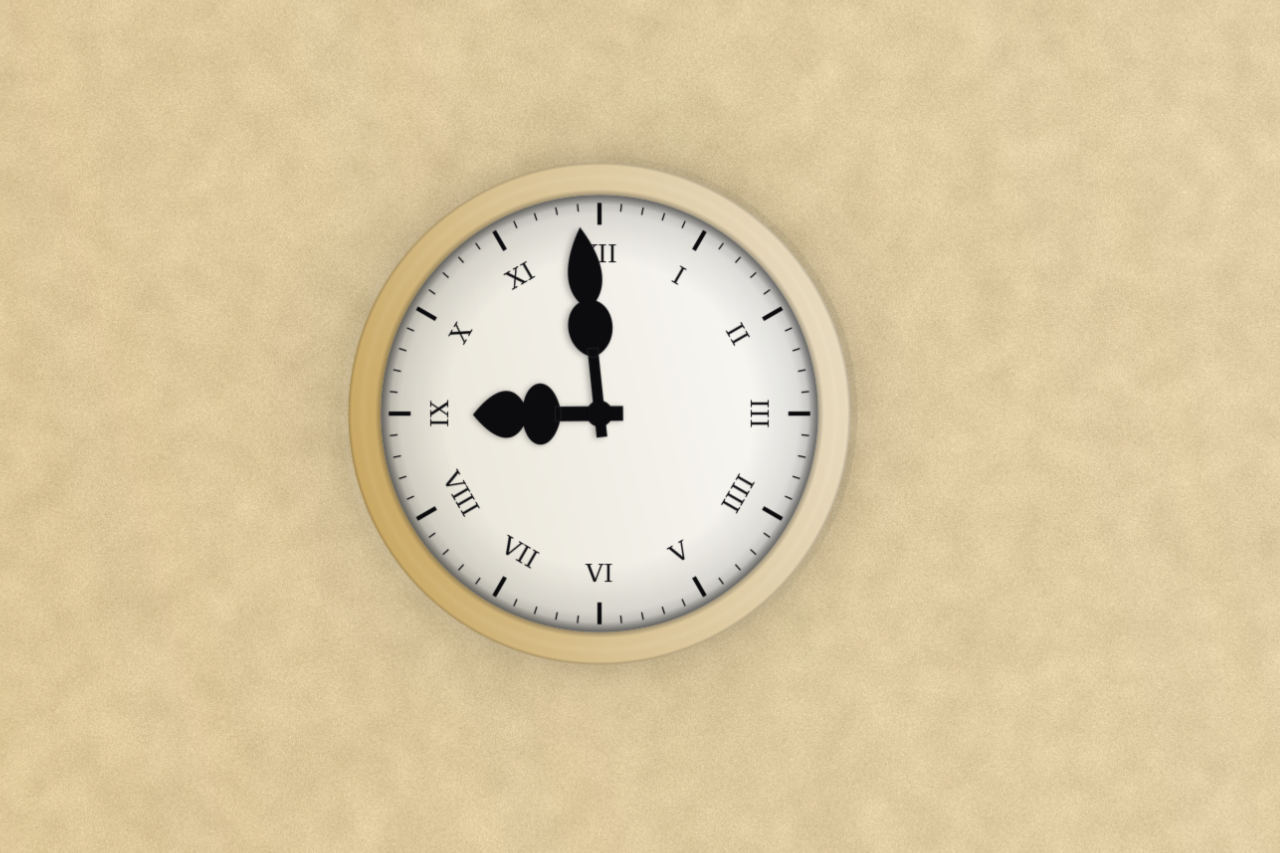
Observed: **8:59**
